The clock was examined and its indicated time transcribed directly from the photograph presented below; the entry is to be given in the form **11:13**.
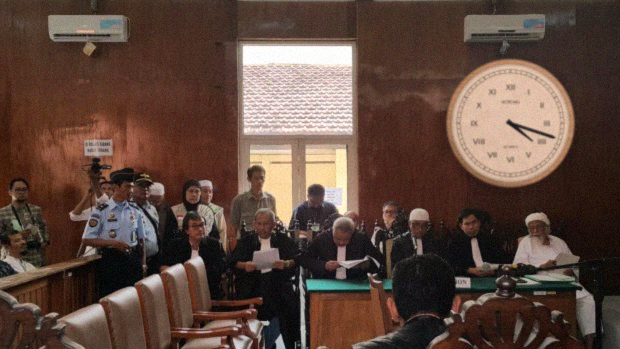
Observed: **4:18**
